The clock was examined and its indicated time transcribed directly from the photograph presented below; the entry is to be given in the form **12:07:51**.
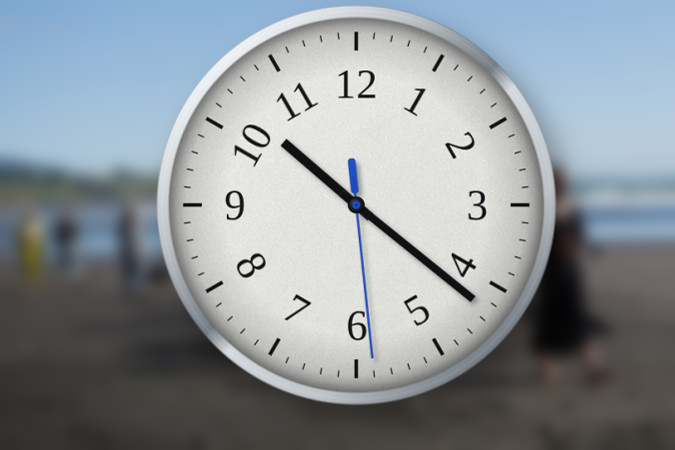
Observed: **10:21:29**
